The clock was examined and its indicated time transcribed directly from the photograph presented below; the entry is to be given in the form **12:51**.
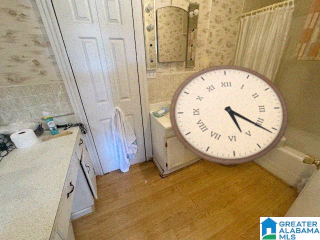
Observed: **5:21**
